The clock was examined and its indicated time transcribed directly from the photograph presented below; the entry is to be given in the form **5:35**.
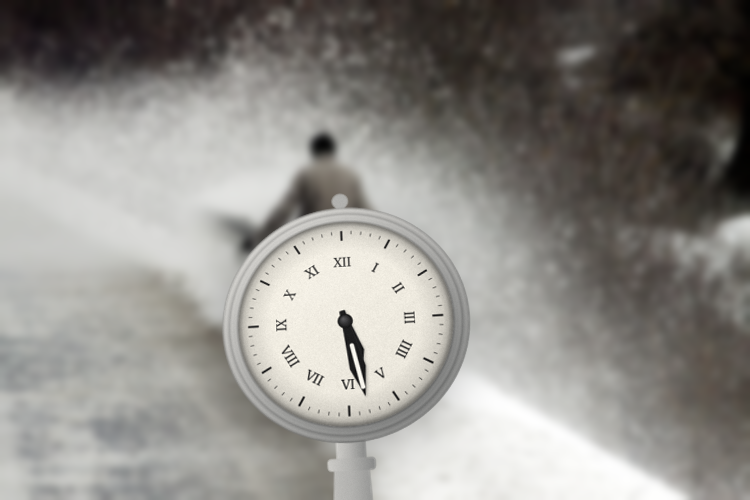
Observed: **5:28**
